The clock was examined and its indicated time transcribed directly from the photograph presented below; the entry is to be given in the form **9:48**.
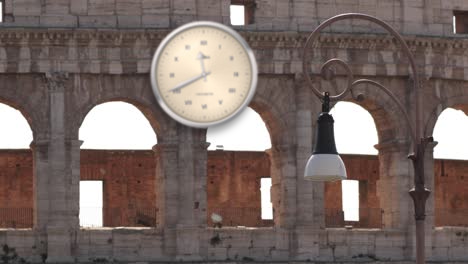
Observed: **11:41**
